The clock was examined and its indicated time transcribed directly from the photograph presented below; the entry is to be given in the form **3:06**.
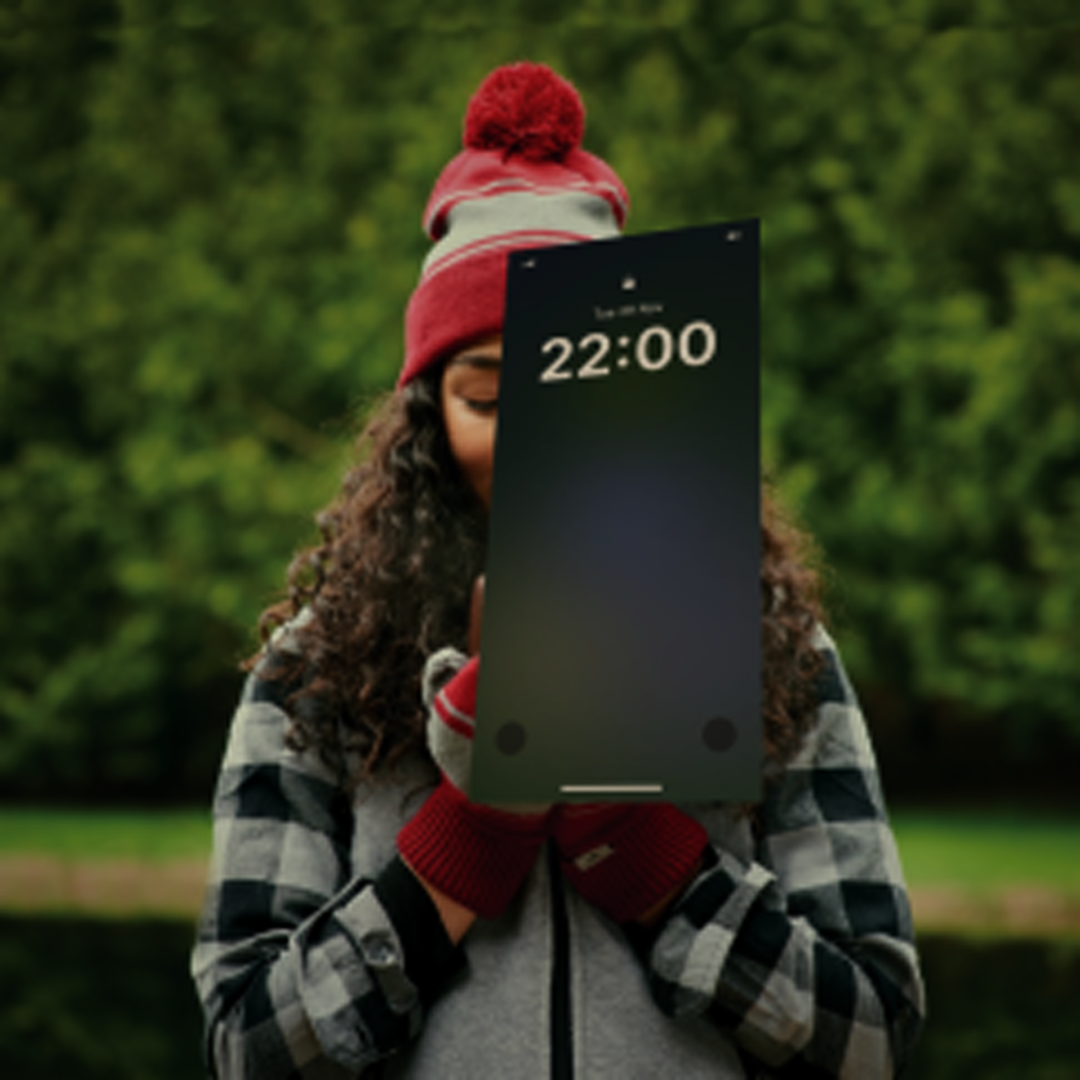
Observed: **22:00**
